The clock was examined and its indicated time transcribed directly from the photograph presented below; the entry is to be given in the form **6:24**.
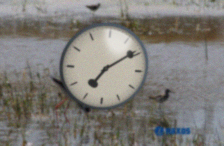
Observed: **7:09**
